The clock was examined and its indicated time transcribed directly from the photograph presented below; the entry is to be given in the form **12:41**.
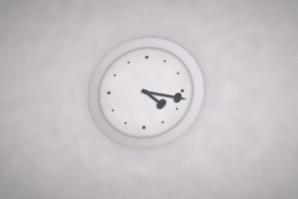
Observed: **4:17**
